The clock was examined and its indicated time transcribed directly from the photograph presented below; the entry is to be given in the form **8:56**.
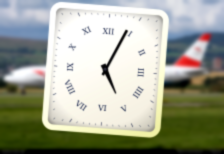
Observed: **5:04**
